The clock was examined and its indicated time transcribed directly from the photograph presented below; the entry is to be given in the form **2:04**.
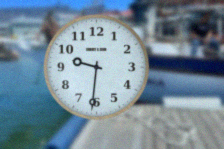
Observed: **9:31**
